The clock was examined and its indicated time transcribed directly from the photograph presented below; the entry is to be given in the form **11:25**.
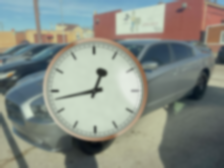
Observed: **12:43**
